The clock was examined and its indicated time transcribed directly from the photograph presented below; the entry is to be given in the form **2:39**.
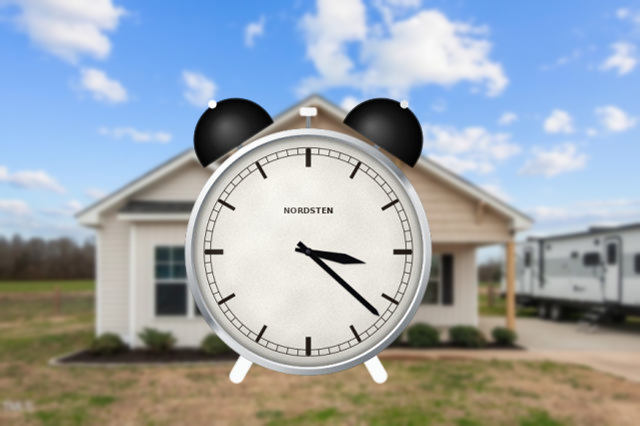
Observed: **3:22**
